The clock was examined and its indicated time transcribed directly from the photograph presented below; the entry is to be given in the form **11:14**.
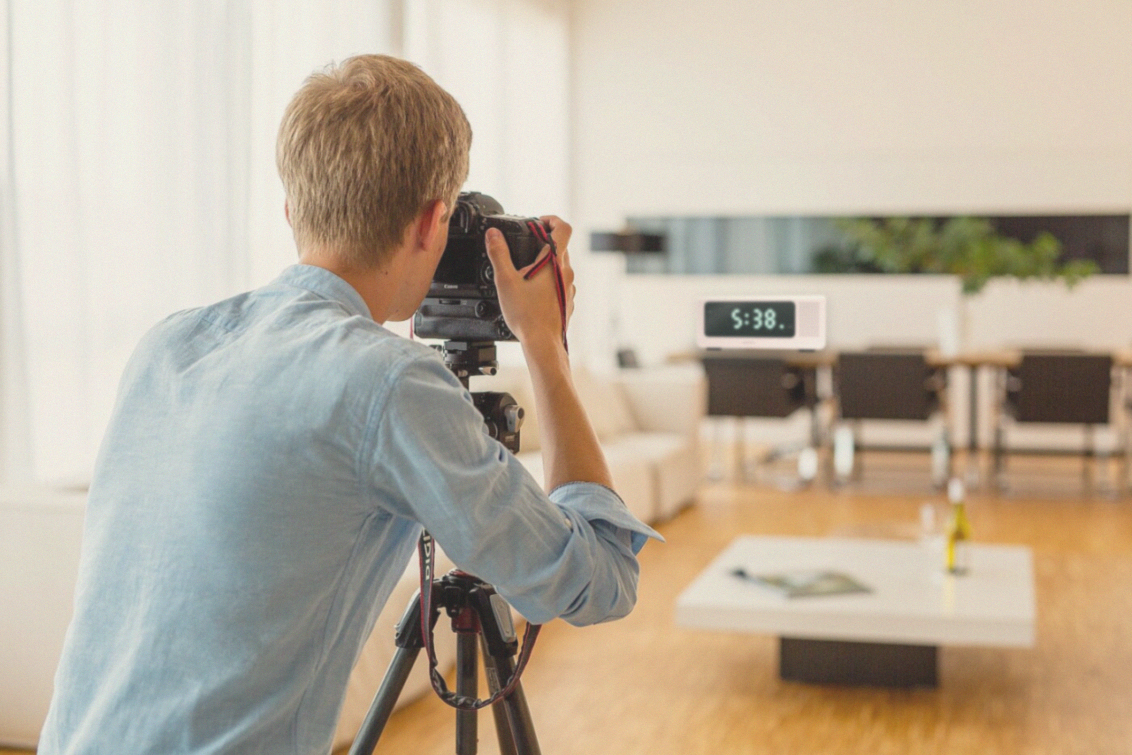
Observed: **5:38**
